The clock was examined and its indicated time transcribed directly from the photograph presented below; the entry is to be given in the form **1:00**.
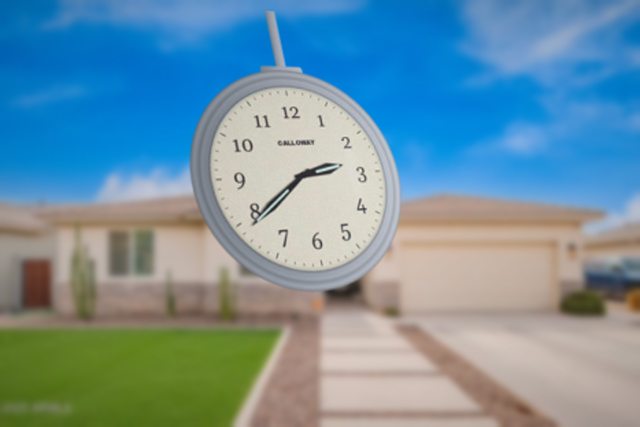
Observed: **2:39**
